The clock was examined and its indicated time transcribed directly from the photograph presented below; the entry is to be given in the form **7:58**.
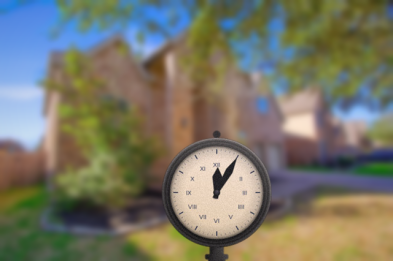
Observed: **12:05**
